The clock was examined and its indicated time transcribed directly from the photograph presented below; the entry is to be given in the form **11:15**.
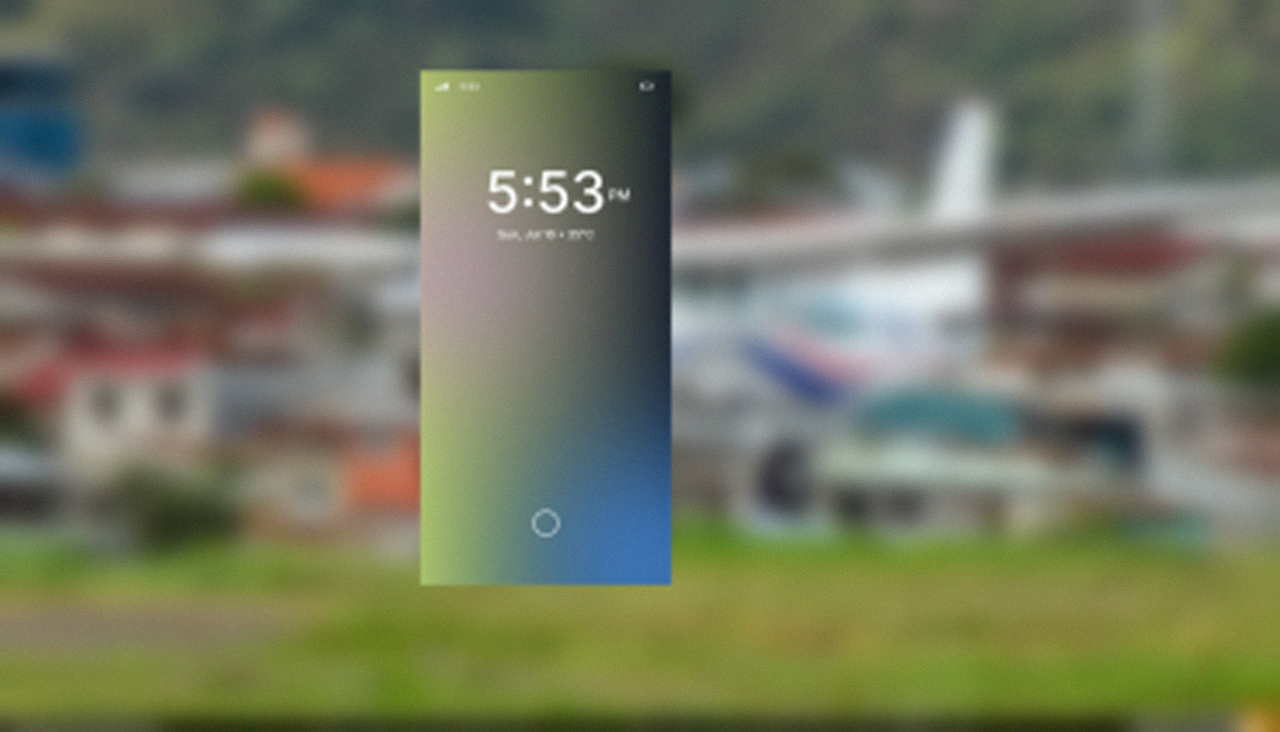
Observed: **5:53**
